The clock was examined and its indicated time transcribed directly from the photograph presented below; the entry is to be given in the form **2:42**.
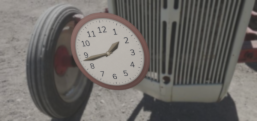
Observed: **1:43**
